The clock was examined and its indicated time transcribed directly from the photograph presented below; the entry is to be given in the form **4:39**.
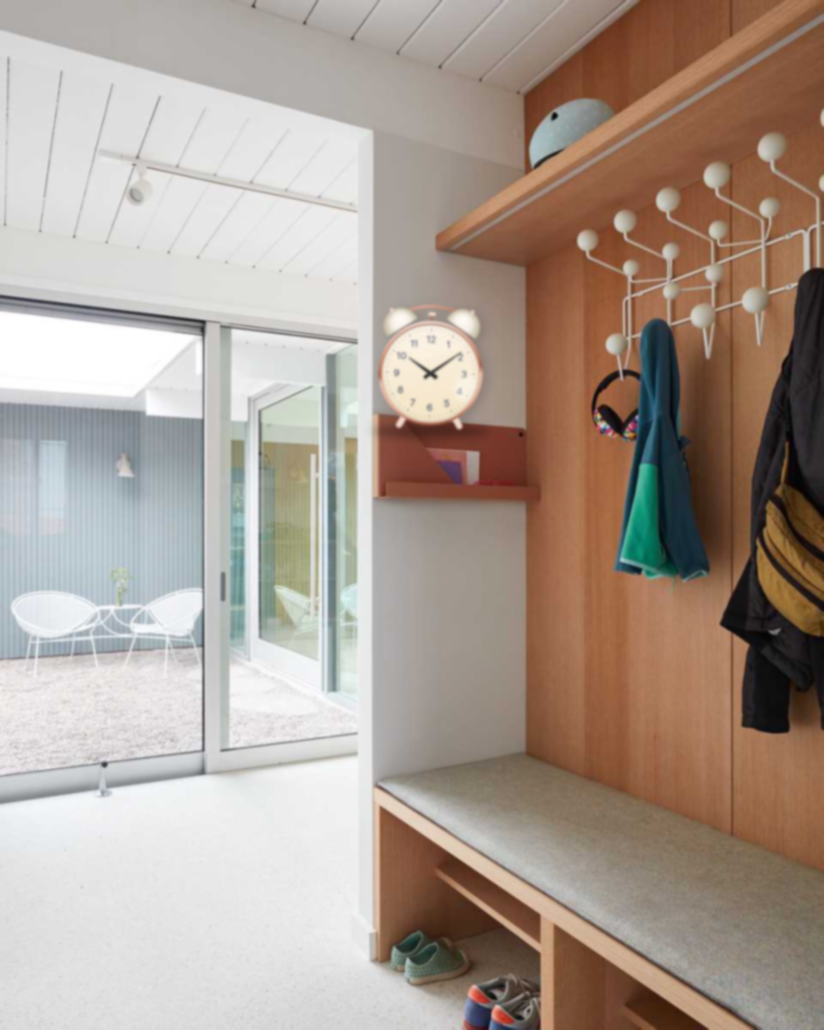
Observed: **10:09**
